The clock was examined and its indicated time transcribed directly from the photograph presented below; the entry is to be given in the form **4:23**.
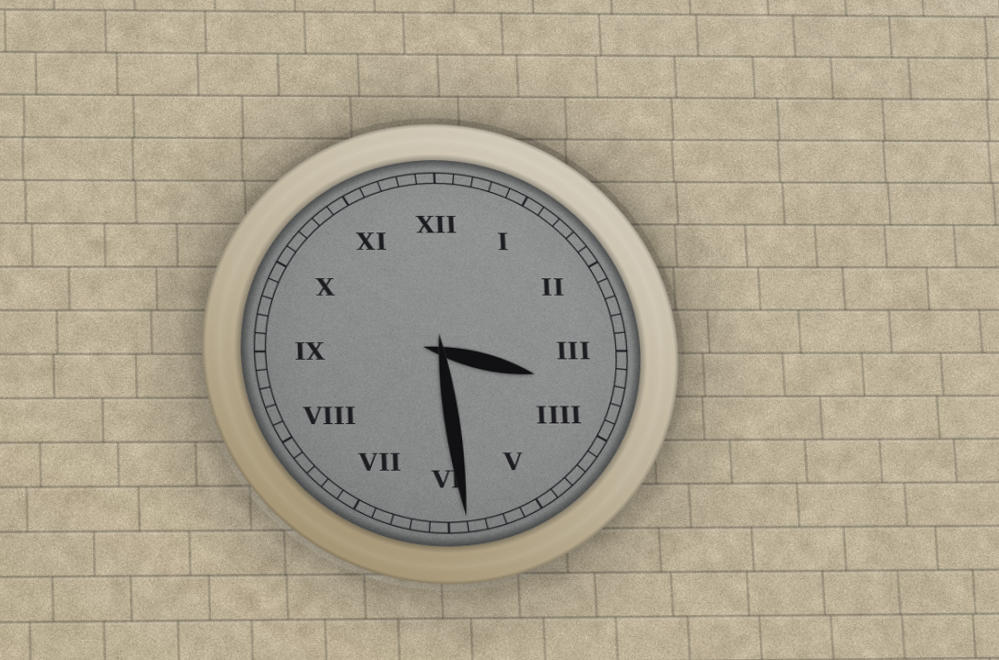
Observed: **3:29**
